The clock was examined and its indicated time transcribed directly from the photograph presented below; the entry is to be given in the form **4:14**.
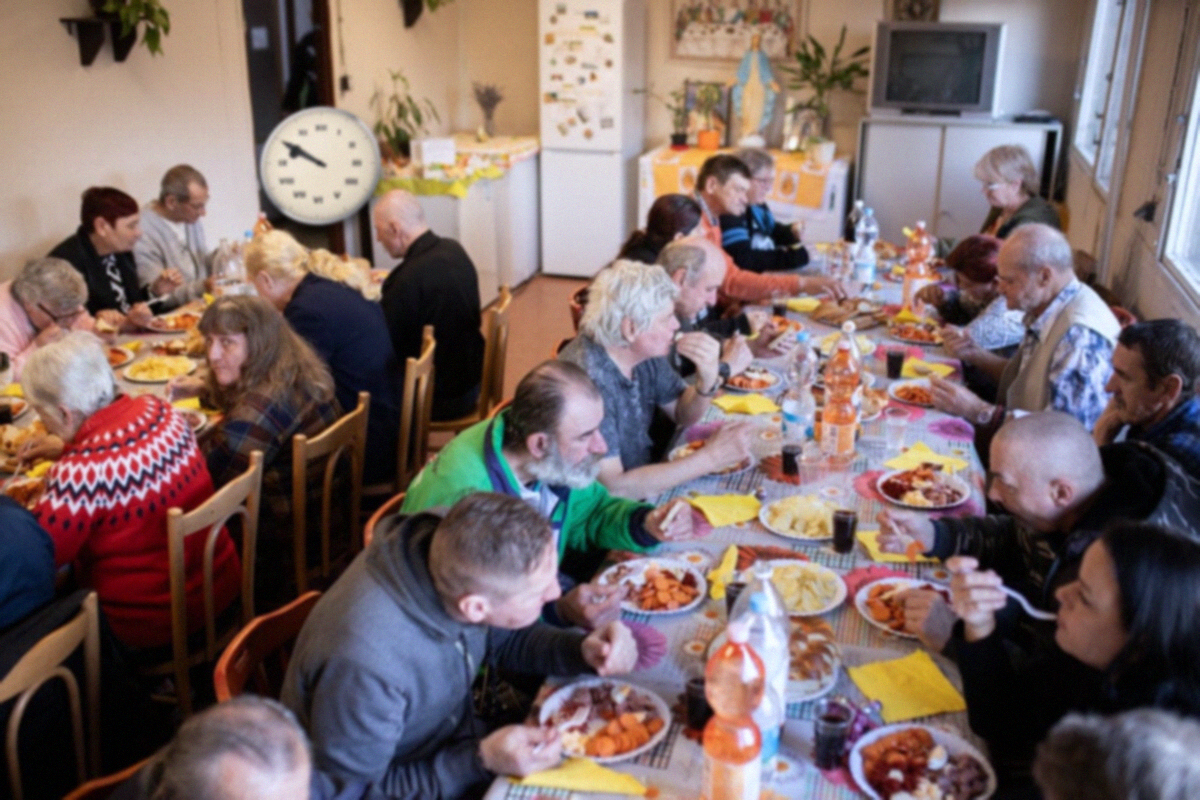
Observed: **9:50**
